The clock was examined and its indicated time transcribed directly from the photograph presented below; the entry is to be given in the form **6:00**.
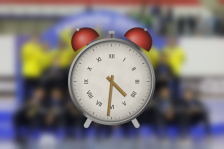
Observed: **4:31**
